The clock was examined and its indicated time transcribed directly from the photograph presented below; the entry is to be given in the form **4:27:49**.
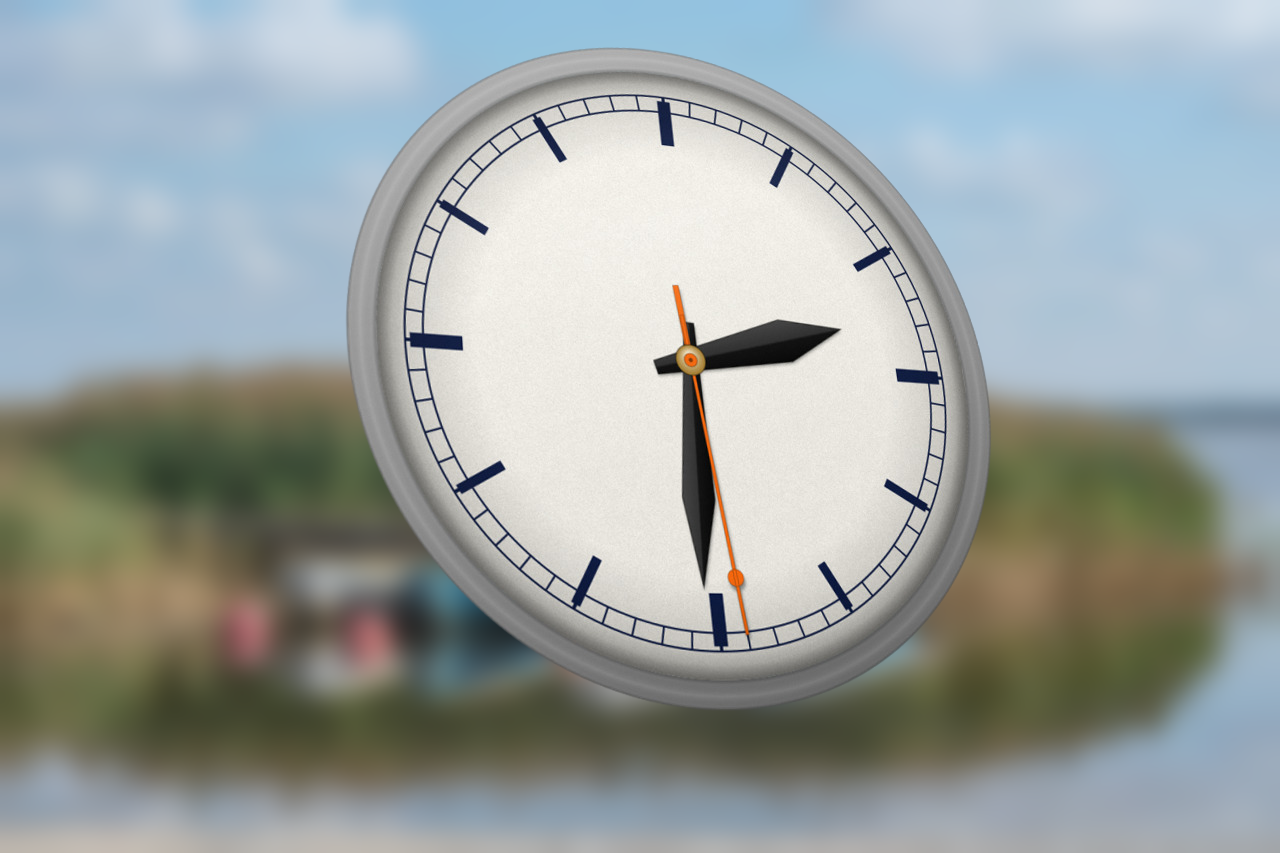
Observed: **2:30:29**
